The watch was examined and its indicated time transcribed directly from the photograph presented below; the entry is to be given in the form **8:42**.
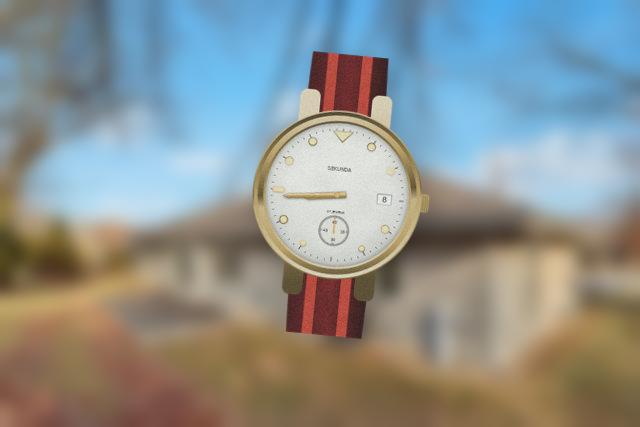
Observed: **8:44**
